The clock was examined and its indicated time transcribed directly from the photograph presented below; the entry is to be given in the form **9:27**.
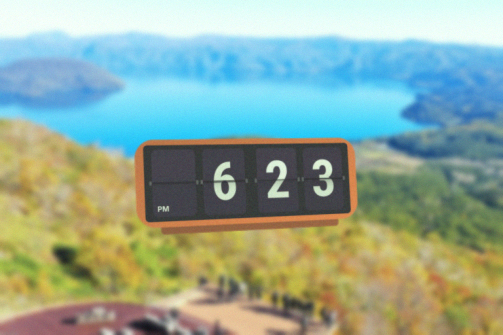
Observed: **6:23**
